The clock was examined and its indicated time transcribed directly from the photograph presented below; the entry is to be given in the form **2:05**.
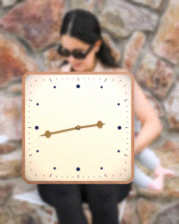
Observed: **2:43**
